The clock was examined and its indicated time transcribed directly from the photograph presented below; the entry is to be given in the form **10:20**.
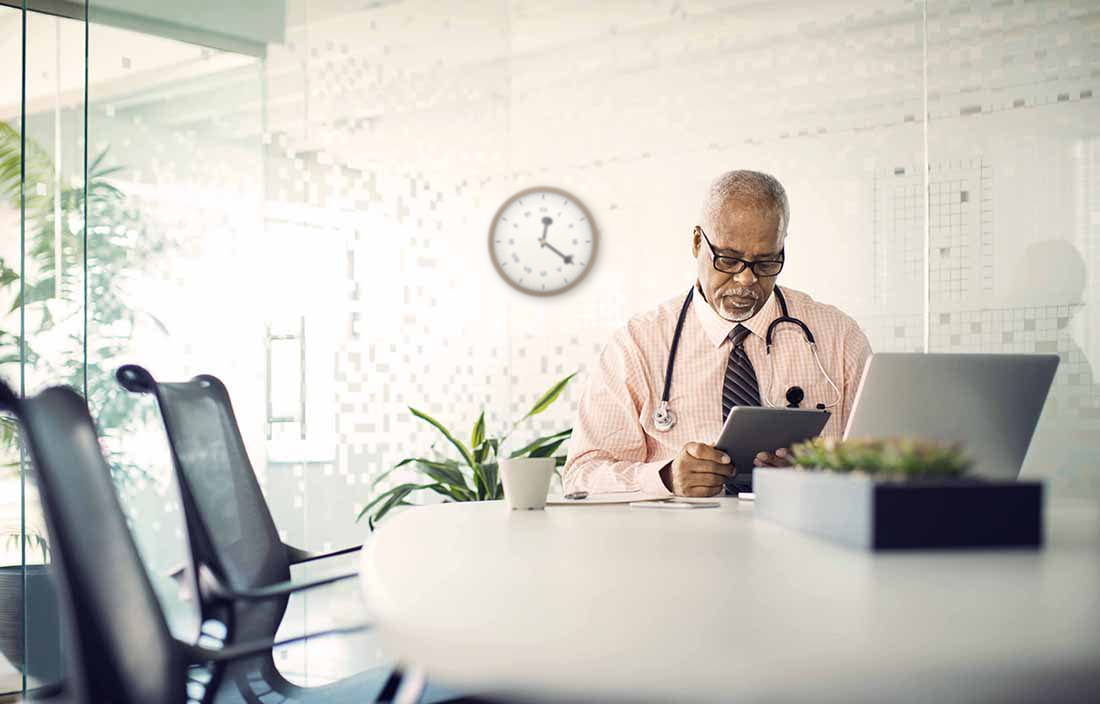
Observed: **12:21**
